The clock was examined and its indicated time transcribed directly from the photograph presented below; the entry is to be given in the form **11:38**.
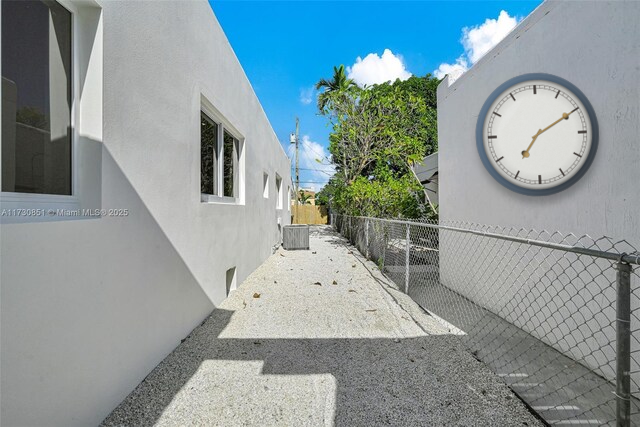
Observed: **7:10**
